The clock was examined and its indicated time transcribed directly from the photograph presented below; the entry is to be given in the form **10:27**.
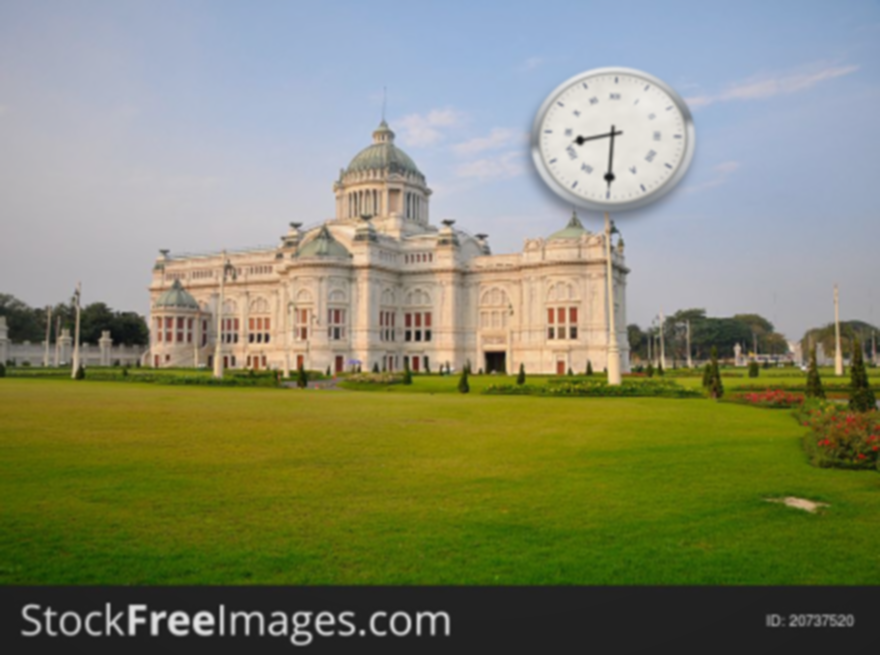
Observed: **8:30**
